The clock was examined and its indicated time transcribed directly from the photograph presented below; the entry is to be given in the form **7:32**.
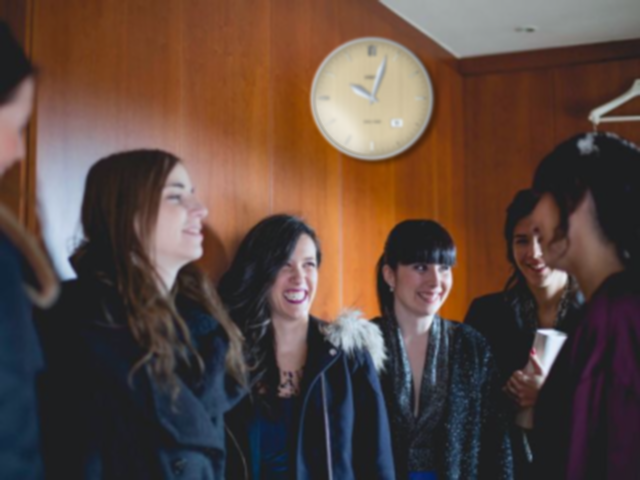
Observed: **10:03**
